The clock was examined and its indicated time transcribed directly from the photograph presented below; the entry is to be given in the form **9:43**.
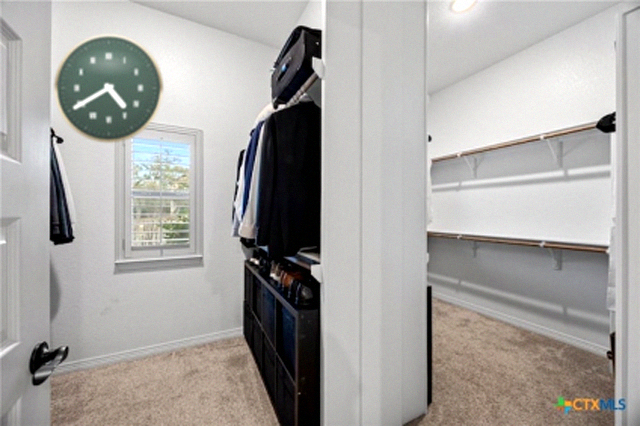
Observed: **4:40**
